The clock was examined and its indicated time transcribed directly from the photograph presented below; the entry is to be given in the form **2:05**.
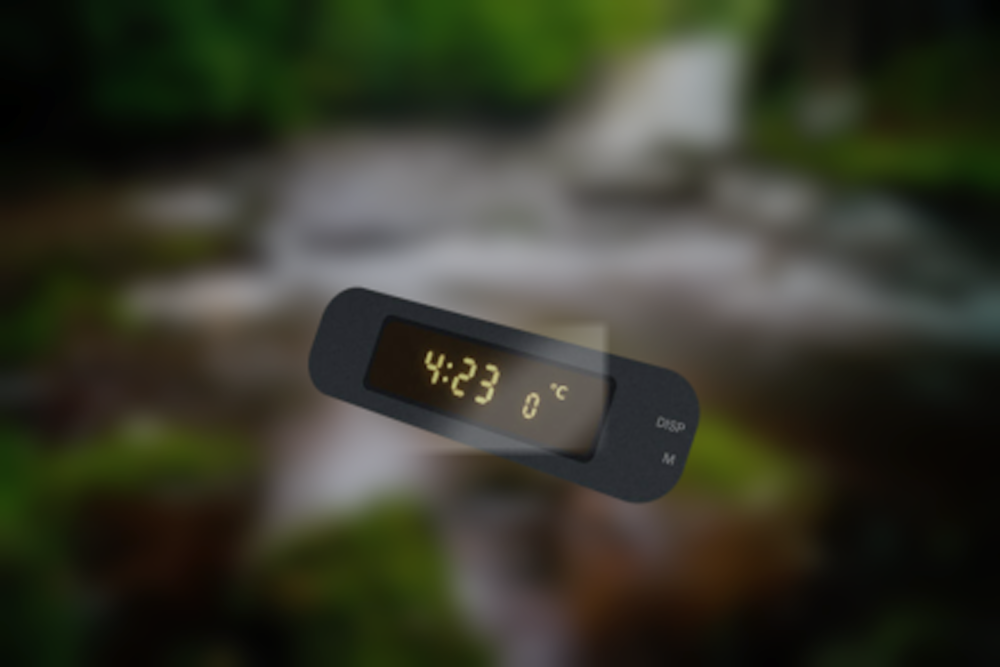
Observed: **4:23**
